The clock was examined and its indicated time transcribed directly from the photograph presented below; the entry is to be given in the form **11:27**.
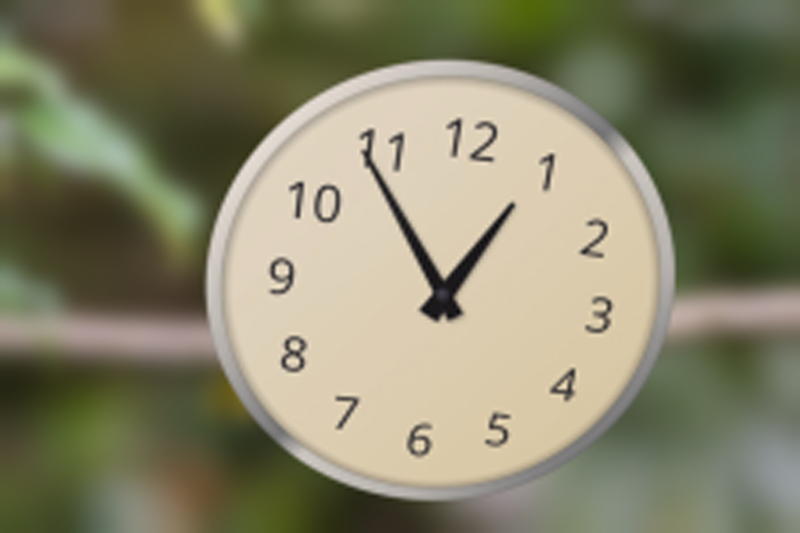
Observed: **12:54**
